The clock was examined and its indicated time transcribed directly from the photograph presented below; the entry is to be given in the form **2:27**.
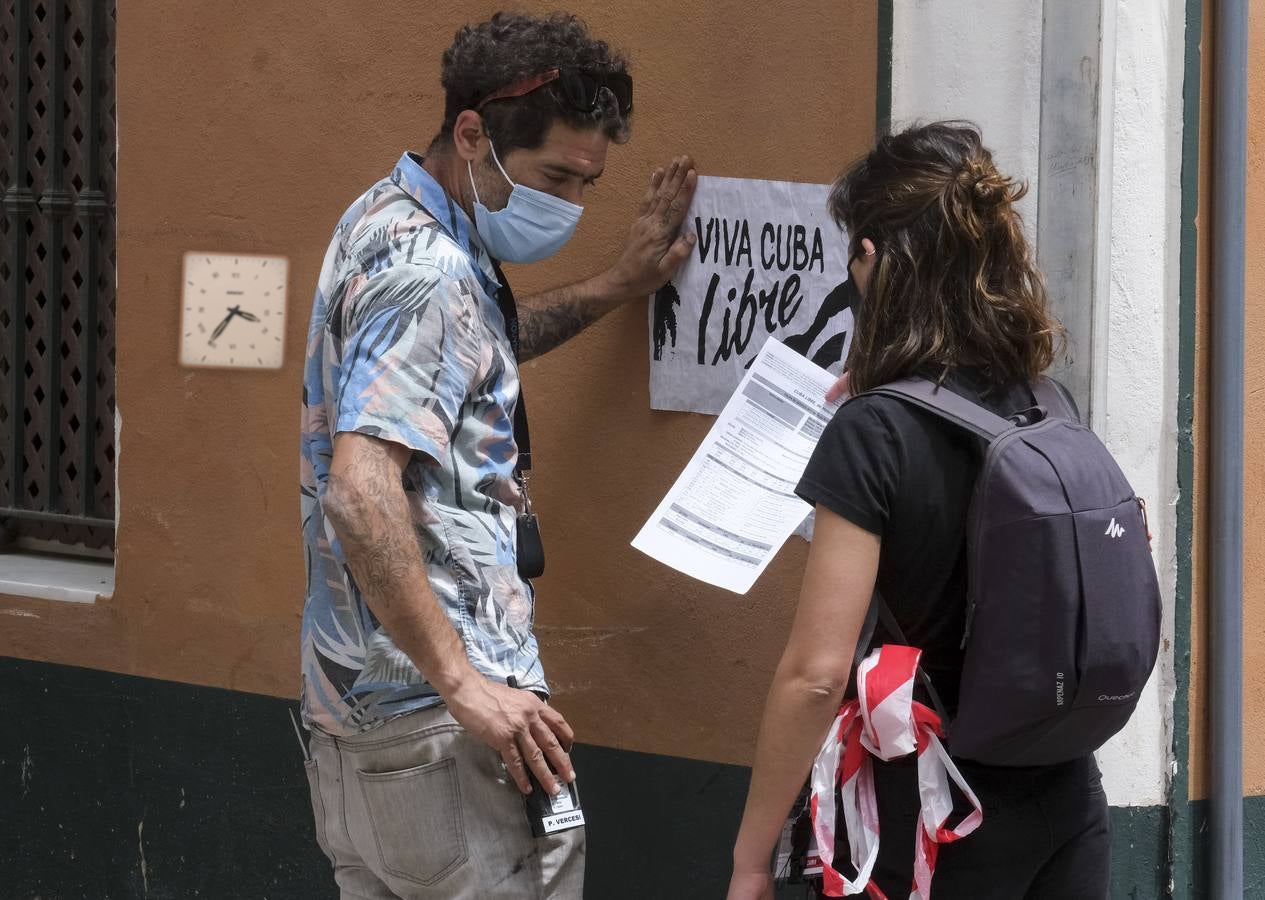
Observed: **3:36**
